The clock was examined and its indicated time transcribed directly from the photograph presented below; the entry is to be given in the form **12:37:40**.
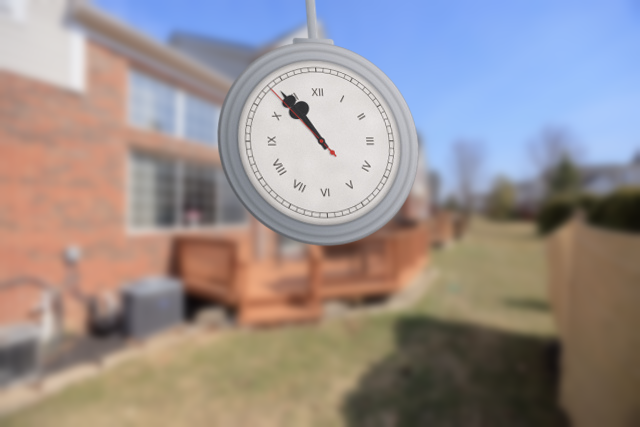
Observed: **10:53:53**
